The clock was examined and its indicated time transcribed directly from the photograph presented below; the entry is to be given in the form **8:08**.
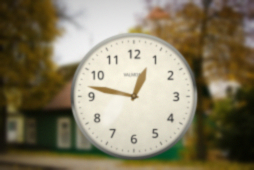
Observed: **12:47**
